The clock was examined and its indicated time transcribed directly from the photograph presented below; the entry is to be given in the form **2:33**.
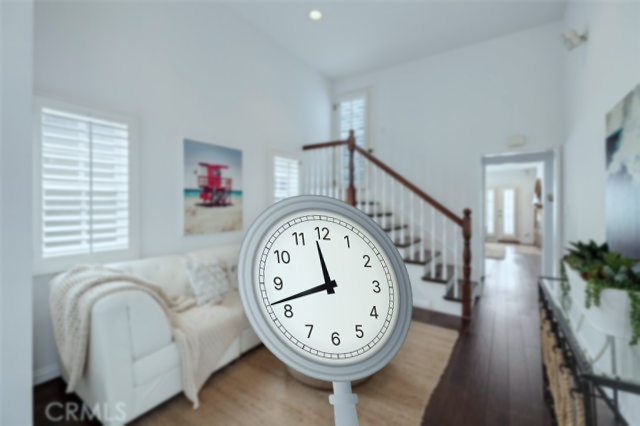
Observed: **11:42**
